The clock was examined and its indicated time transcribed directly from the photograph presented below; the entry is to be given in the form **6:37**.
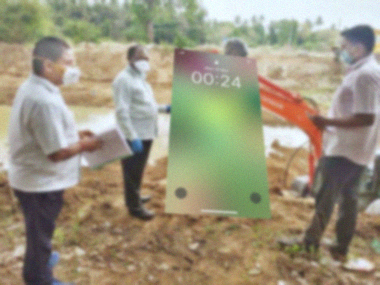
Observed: **0:24**
